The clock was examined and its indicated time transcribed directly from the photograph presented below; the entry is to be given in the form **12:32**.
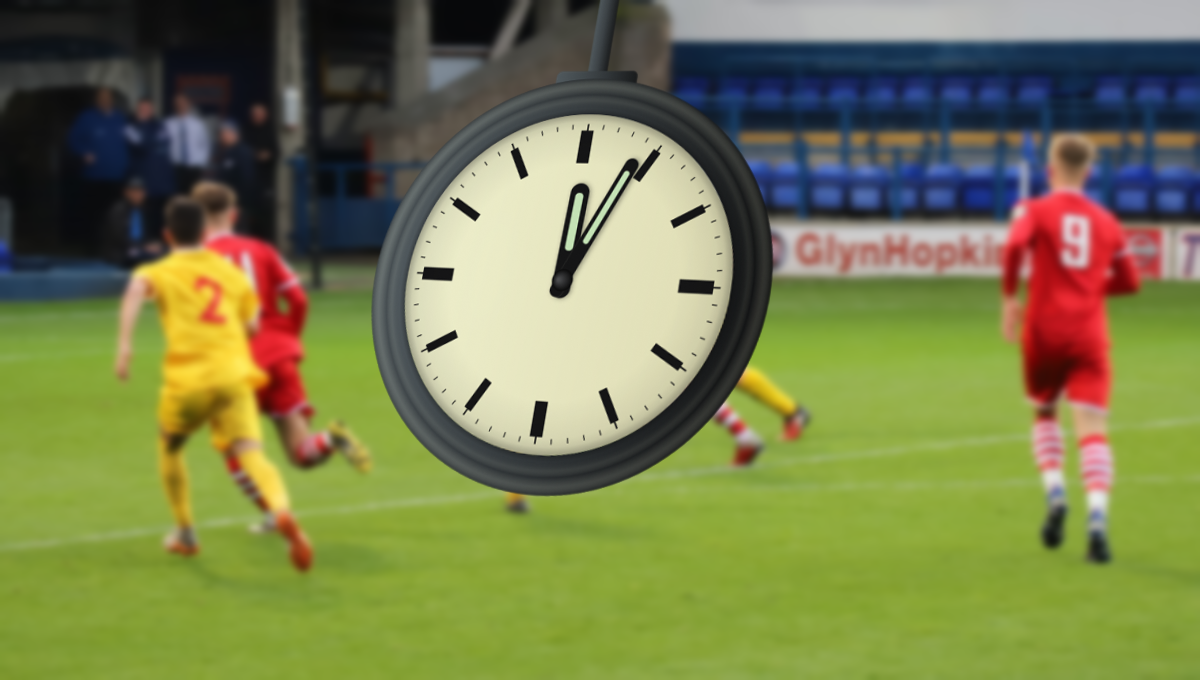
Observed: **12:04**
